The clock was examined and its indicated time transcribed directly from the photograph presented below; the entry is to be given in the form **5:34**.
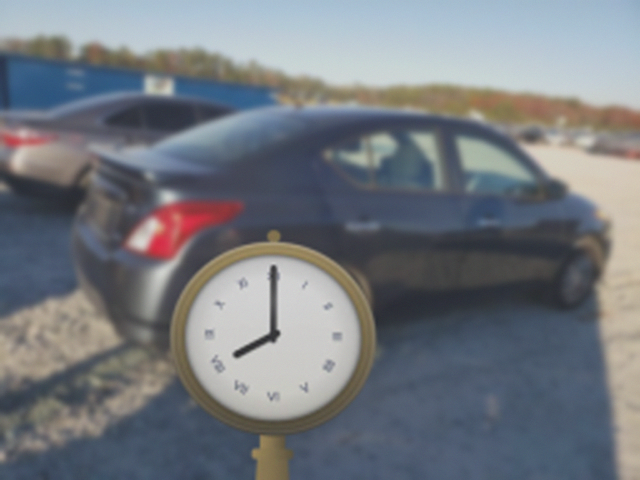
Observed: **8:00**
